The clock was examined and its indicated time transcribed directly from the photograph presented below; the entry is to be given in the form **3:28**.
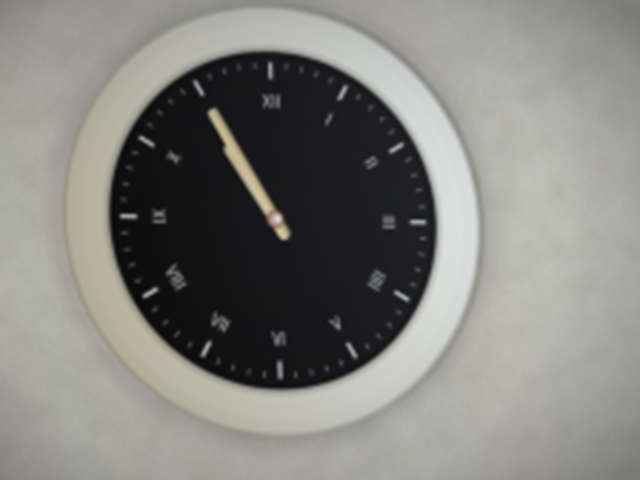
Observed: **10:55**
